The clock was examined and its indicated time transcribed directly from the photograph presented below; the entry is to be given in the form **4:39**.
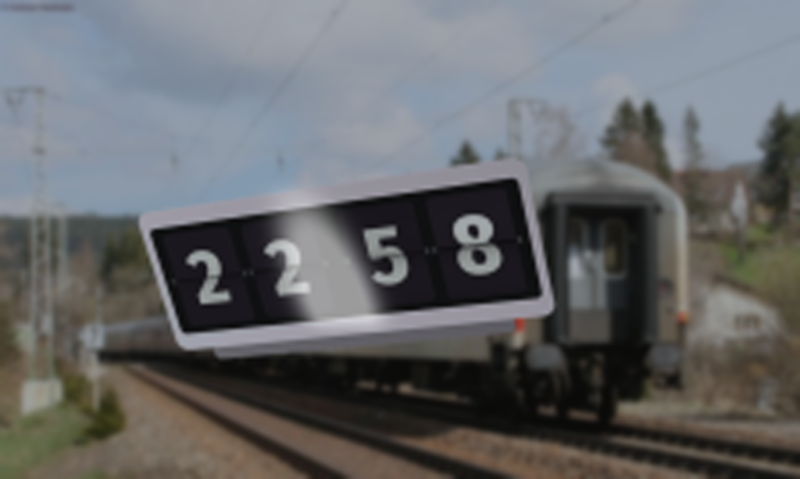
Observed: **22:58**
